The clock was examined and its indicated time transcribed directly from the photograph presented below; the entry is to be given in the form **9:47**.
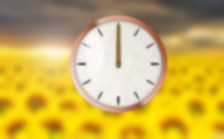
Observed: **12:00**
